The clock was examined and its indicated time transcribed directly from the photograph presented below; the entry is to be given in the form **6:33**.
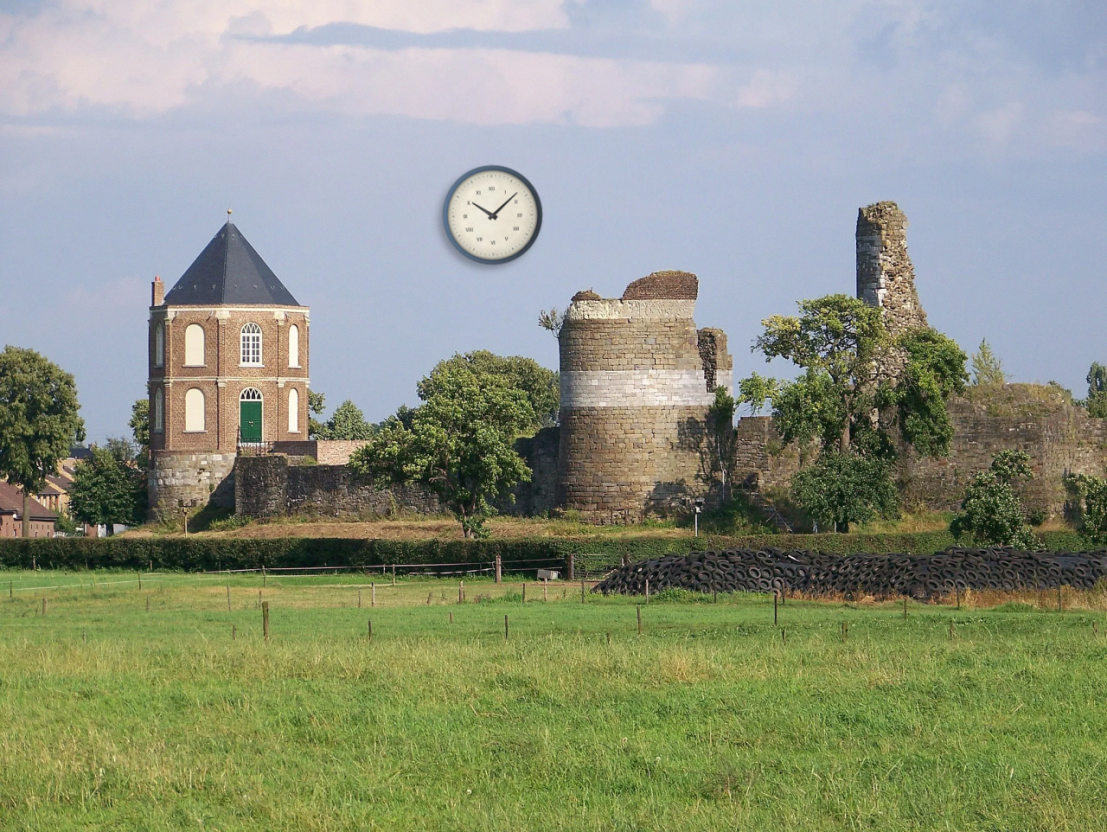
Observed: **10:08**
